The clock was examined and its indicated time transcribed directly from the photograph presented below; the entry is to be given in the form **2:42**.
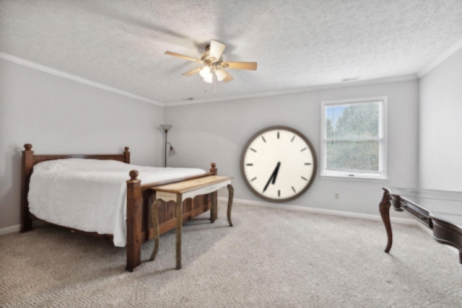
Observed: **6:35**
